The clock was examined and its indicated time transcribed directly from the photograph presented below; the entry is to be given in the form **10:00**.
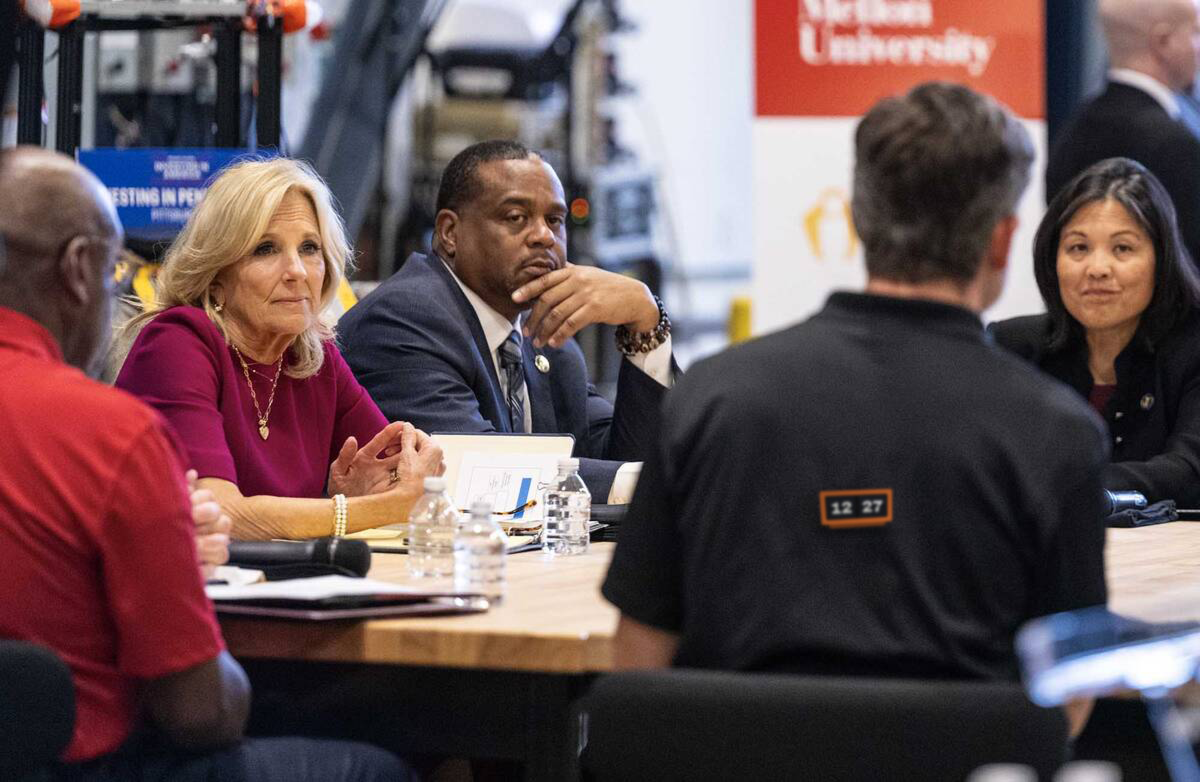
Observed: **12:27**
